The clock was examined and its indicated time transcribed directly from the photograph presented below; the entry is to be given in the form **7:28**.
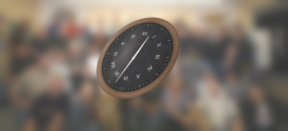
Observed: **12:33**
